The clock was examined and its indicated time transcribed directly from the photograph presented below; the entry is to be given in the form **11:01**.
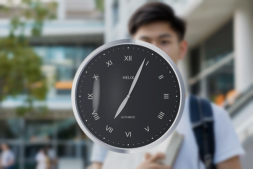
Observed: **7:04**
